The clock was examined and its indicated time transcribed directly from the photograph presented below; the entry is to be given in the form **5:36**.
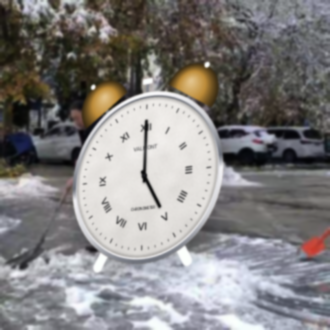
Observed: **5:00**
